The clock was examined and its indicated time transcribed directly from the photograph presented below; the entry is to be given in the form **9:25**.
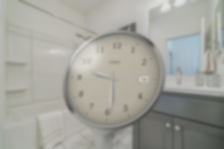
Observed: **9:29**
